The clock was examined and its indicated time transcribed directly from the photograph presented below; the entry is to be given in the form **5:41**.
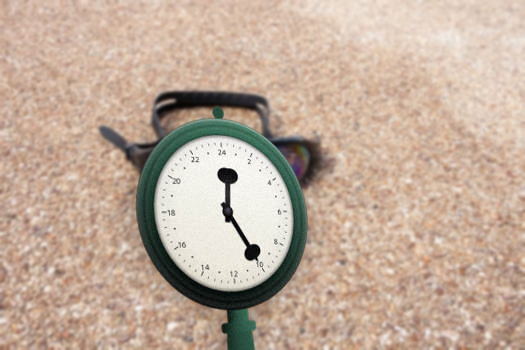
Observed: **0:25**
